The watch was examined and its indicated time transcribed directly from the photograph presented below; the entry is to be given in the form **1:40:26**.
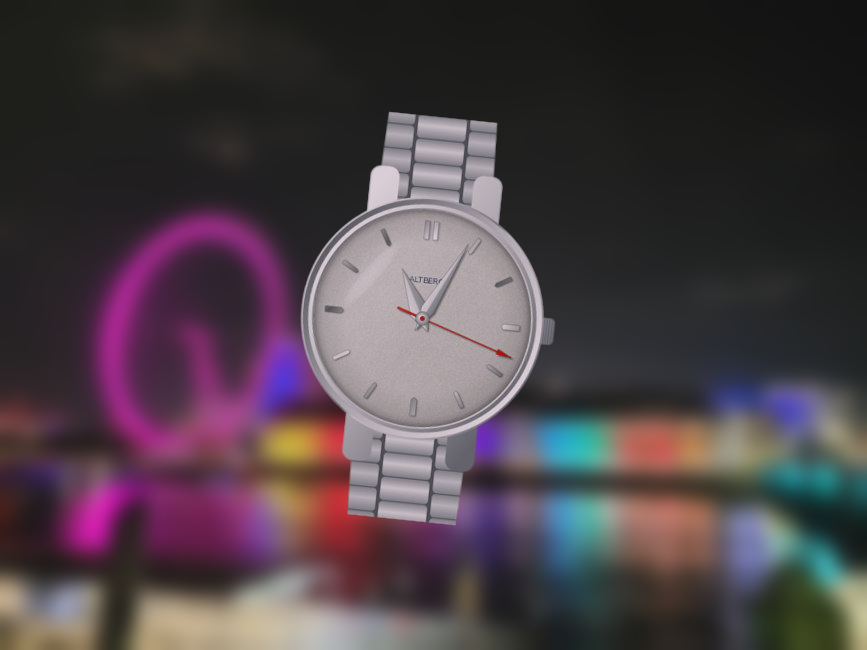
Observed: **11:04:18**
